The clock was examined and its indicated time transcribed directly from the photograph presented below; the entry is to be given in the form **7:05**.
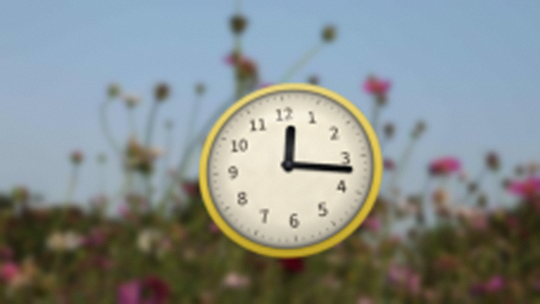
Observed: **12:17**
